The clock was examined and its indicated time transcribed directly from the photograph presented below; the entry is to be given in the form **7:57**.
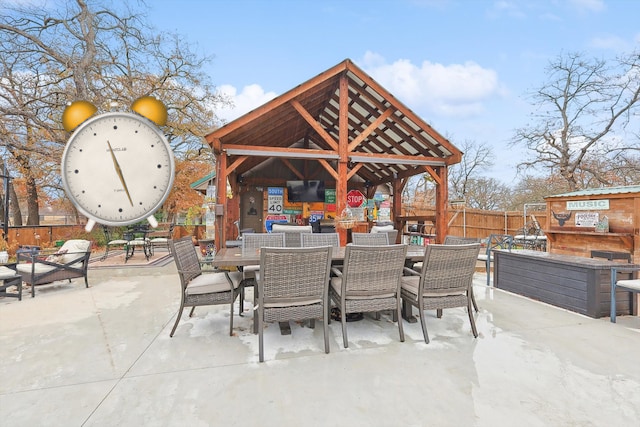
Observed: **11:27**
